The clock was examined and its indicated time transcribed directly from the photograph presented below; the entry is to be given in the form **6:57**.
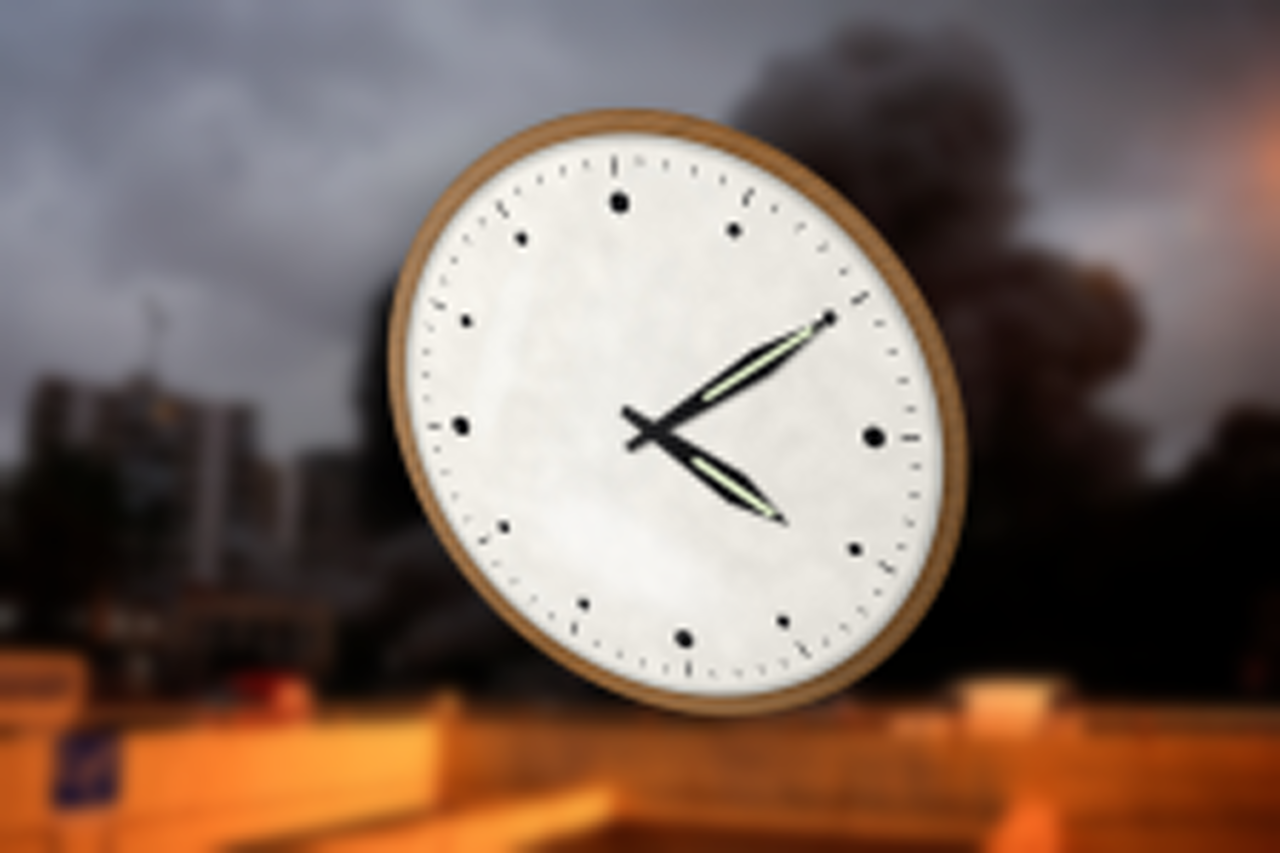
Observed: **4:10**
